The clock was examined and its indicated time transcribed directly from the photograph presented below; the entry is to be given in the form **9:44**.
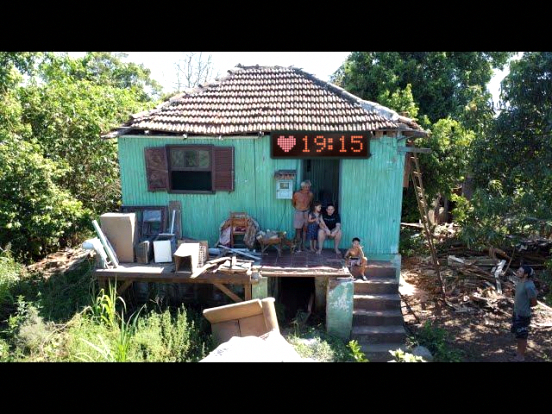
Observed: **19:15**
